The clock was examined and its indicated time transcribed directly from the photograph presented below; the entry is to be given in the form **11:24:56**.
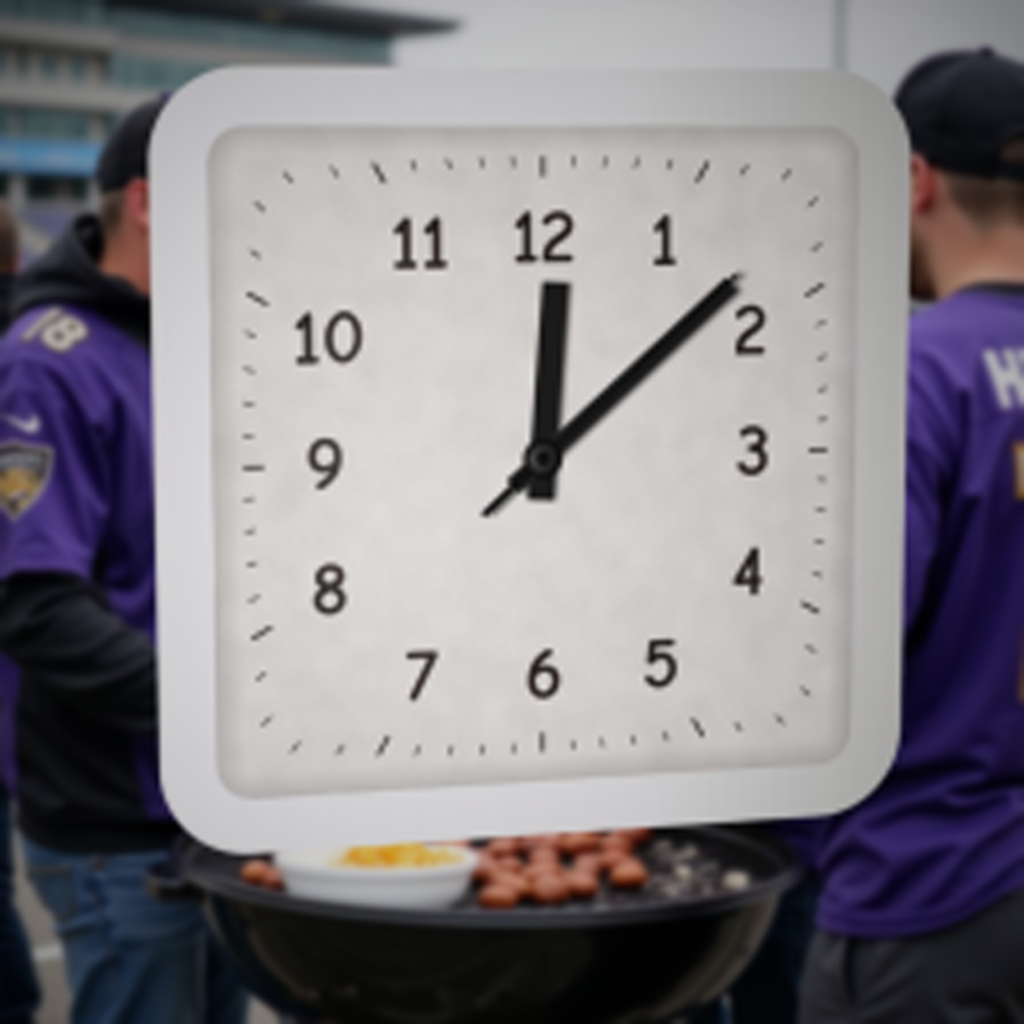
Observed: **12:08:08**
